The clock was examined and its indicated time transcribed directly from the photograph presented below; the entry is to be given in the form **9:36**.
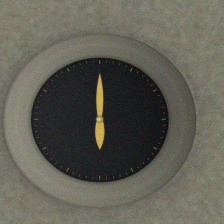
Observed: **6:00**
